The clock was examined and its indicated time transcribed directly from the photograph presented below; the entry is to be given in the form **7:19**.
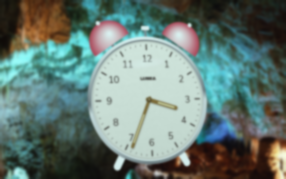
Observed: **3:34**
